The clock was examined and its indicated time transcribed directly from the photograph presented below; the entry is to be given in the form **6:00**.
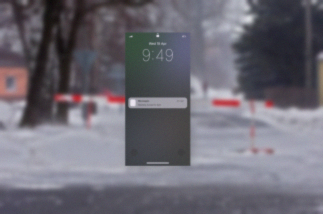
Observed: **9:49**
